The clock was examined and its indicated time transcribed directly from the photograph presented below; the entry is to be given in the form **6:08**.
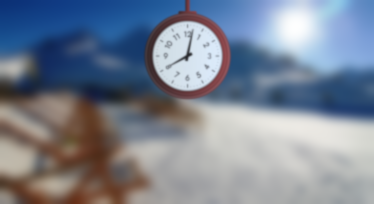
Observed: **8:02**
